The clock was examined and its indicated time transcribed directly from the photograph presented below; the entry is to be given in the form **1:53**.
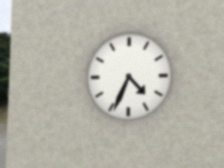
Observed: **4:34**
